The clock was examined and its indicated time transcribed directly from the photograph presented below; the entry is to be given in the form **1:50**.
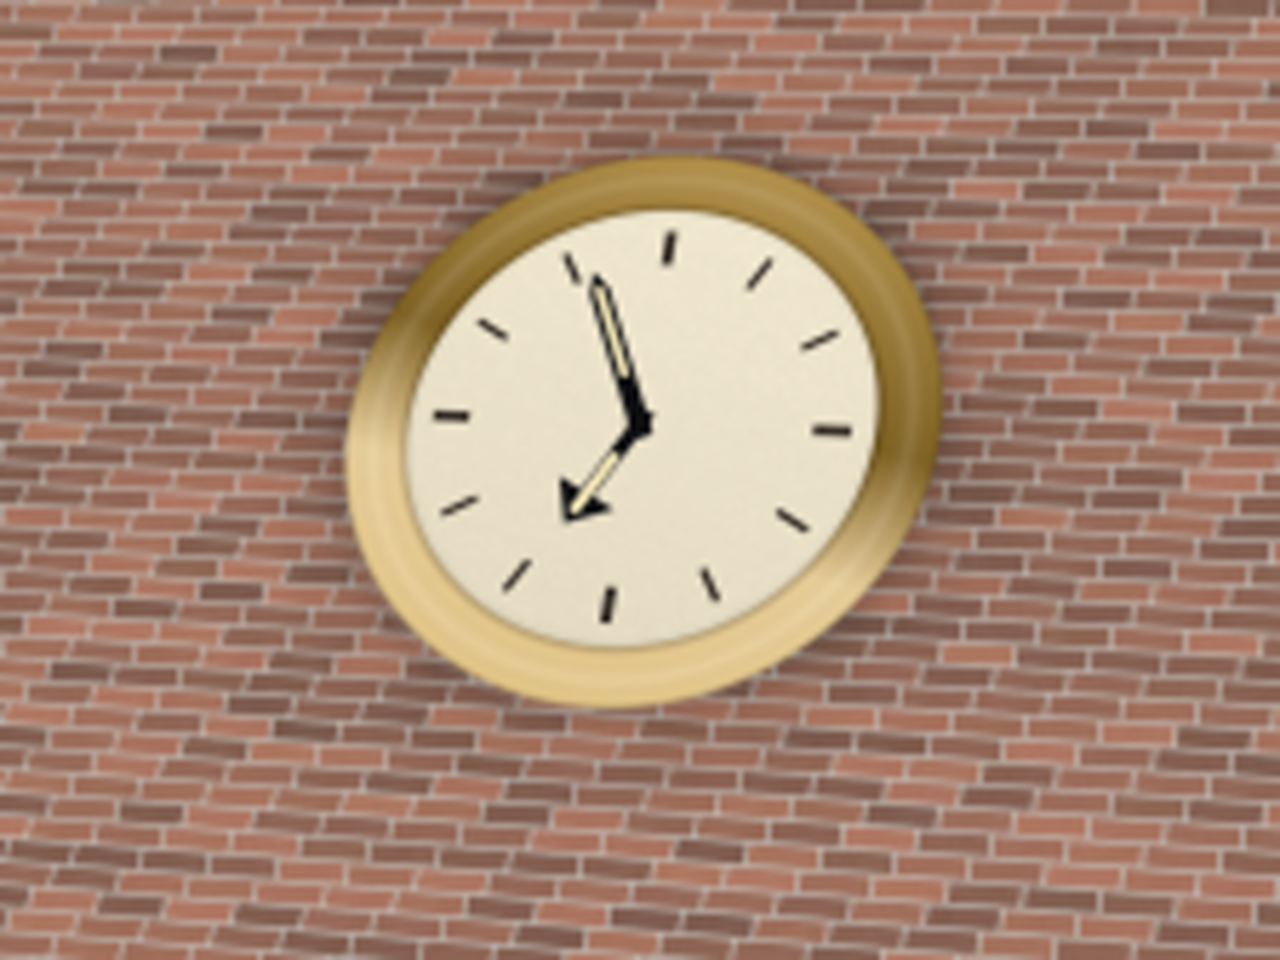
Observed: **6:56**
